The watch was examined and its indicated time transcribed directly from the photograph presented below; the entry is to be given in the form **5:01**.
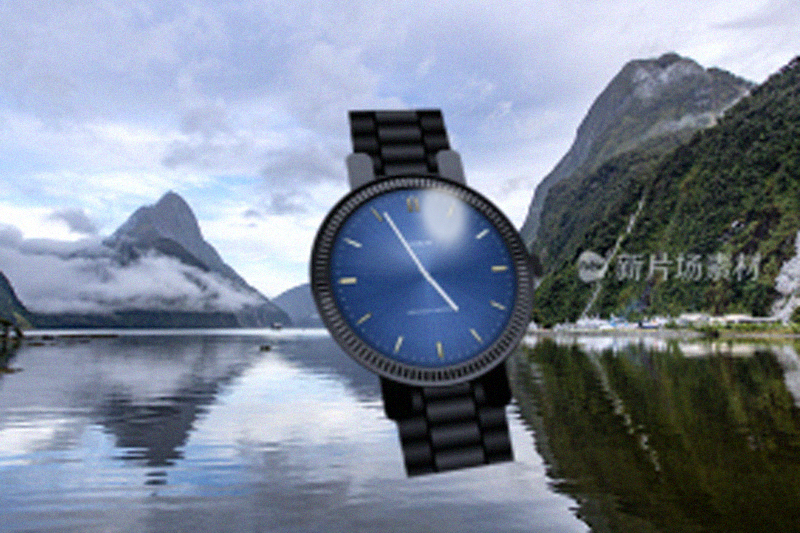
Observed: **4:56**
